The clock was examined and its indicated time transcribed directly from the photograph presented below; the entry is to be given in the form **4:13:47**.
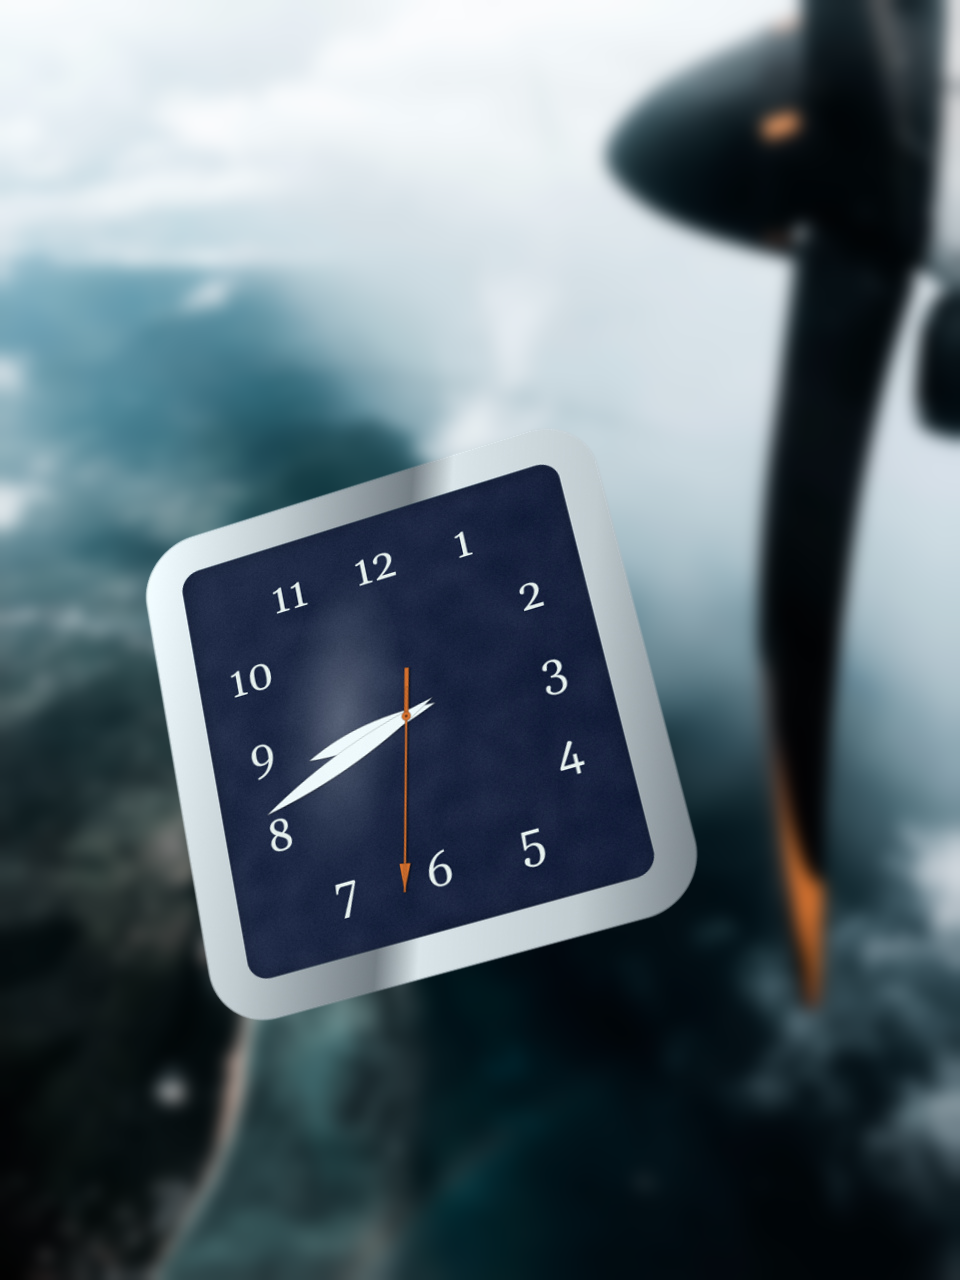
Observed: **8:41:32**
